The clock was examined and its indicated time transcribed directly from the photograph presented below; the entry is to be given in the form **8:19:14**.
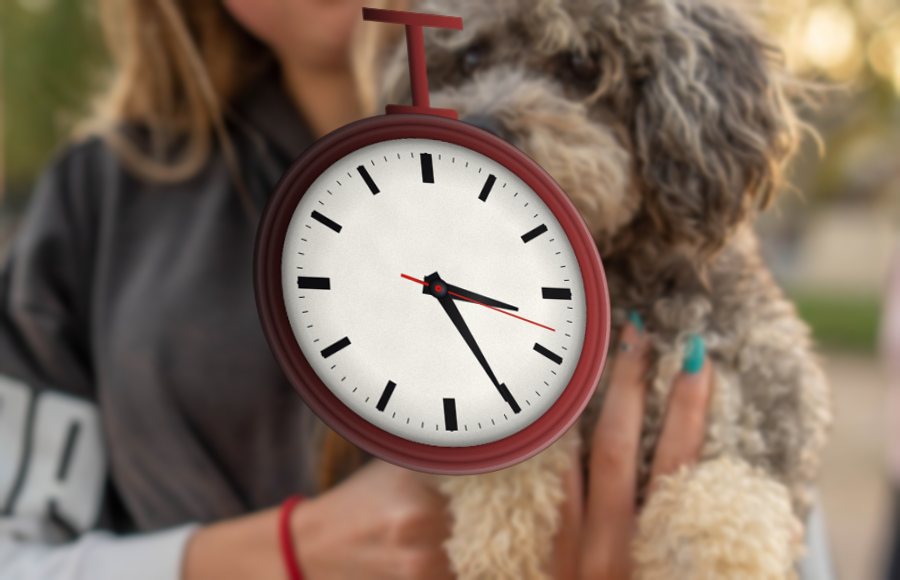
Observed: **3:25:18**
